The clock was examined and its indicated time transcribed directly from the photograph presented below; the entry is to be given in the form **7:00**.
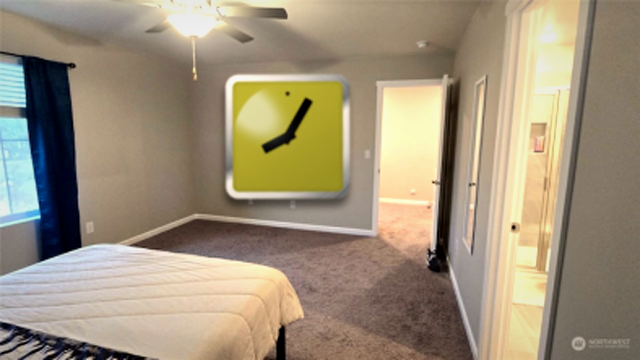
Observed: **8:05**
